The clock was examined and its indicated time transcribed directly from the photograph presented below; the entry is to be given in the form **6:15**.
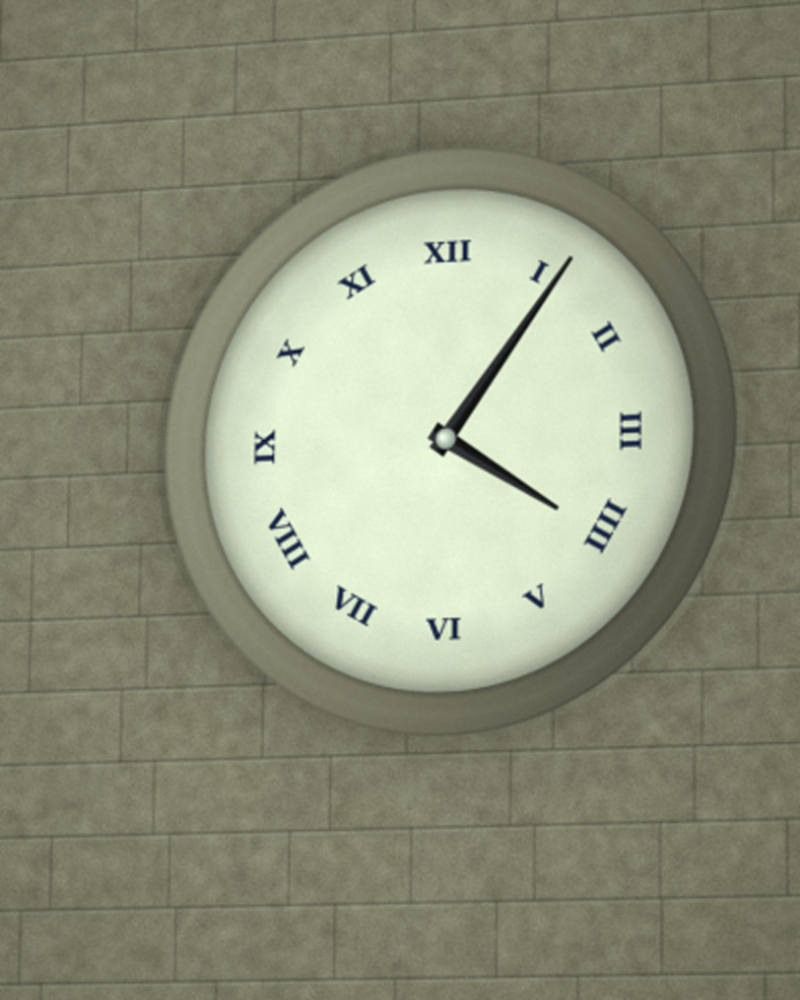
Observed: **4:06**
